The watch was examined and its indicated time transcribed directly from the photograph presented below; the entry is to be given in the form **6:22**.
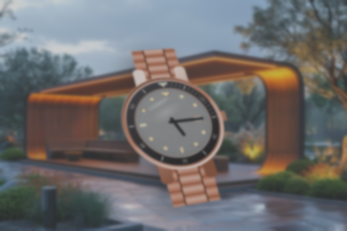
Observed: **5:15**
